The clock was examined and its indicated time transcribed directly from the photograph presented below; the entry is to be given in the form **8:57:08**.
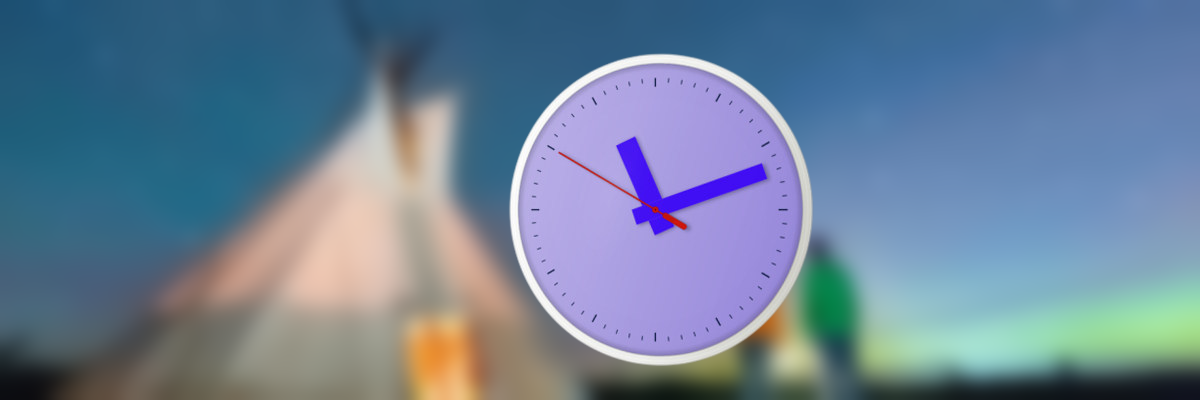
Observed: **11:11:50**
